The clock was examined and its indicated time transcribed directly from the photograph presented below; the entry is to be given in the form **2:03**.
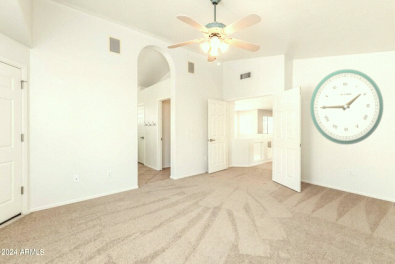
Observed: **1:45**
